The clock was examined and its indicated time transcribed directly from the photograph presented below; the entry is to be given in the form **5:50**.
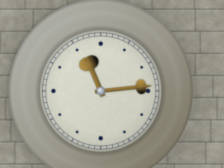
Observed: **11:14**
